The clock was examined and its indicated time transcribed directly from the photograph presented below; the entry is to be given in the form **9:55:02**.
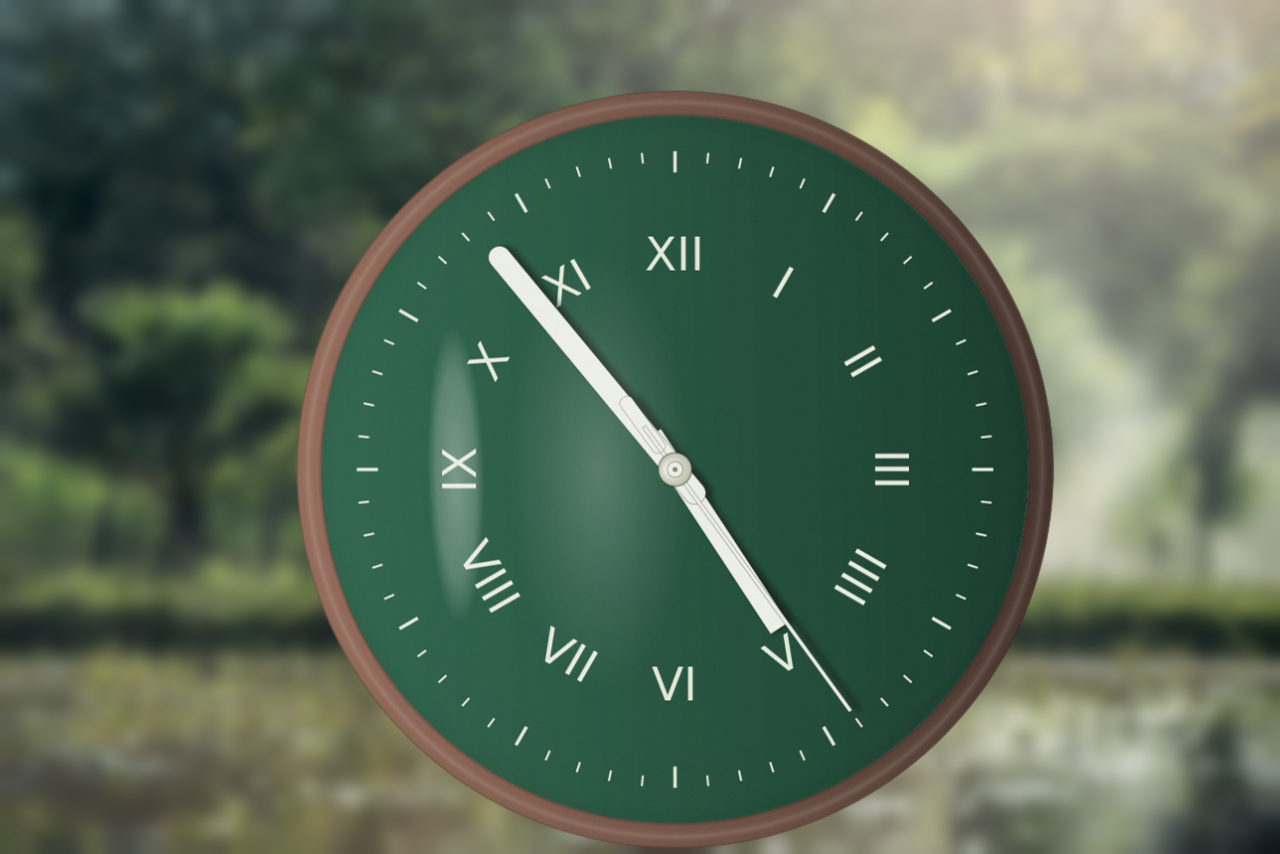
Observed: **4:53:24**
